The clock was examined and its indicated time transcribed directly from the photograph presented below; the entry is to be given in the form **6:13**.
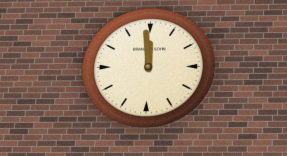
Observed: **11:59**
